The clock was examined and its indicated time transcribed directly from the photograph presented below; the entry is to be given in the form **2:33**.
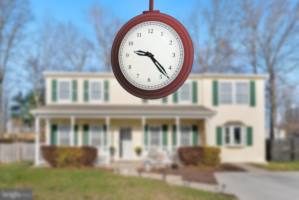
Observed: **9:23**
